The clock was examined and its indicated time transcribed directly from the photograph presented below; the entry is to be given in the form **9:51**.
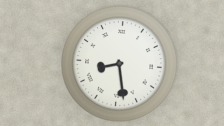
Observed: **8:28**
